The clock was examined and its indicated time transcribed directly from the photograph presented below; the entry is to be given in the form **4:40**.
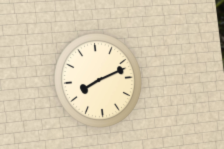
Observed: **8:12**
